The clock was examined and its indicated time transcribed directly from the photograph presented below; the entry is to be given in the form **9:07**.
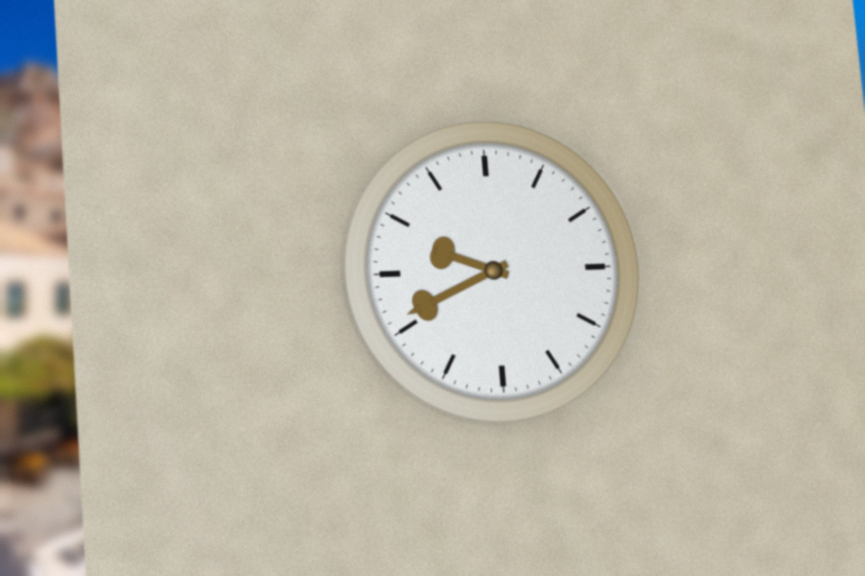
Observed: **9:41**
